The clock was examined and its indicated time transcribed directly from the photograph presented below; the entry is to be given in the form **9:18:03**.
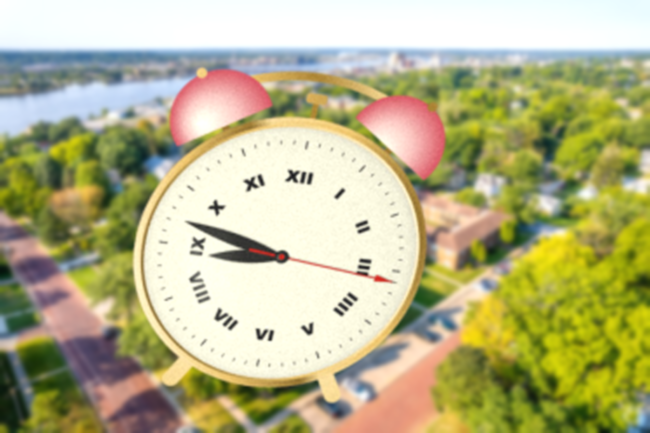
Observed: **8:47:16**
